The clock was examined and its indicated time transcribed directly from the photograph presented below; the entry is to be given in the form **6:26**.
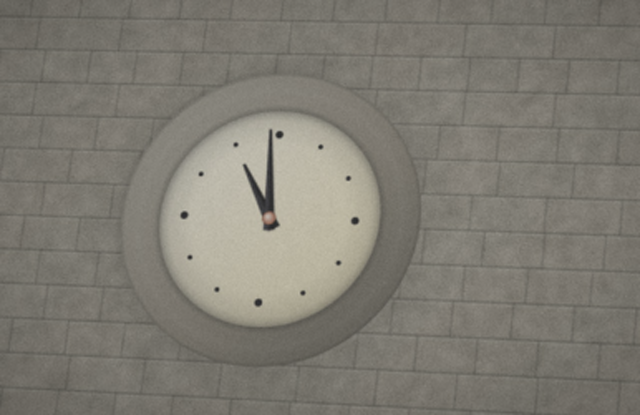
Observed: **10:59**
